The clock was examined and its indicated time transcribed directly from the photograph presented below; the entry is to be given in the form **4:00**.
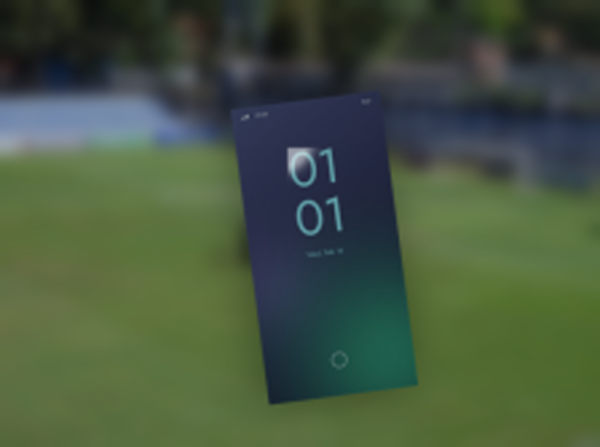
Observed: **1:01**
